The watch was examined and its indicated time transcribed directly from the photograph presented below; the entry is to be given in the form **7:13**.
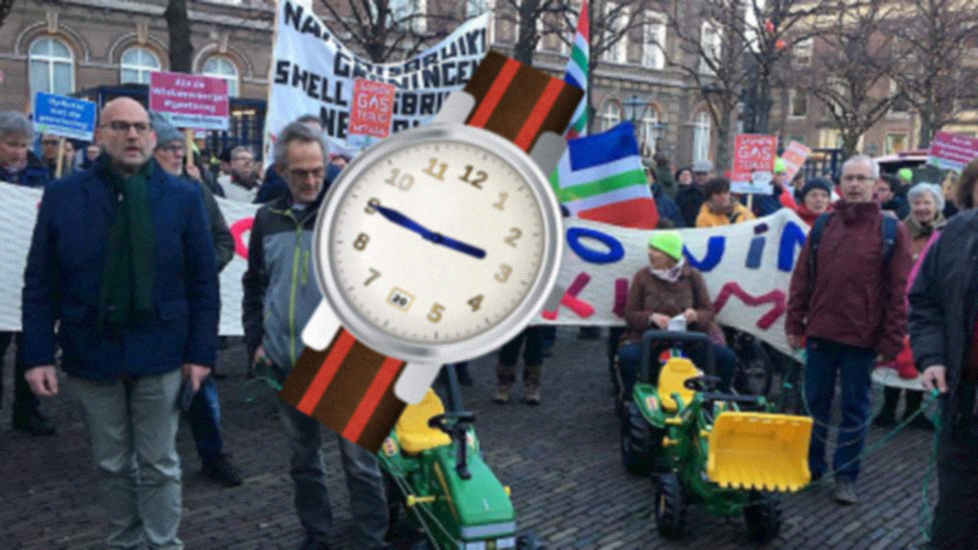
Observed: **2:45**
